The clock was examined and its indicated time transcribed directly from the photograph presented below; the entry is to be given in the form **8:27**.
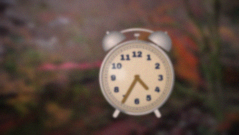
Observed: **4:35**
